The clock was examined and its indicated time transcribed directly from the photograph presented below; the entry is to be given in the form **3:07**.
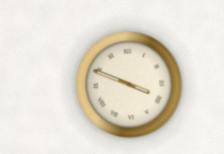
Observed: **3:49**
